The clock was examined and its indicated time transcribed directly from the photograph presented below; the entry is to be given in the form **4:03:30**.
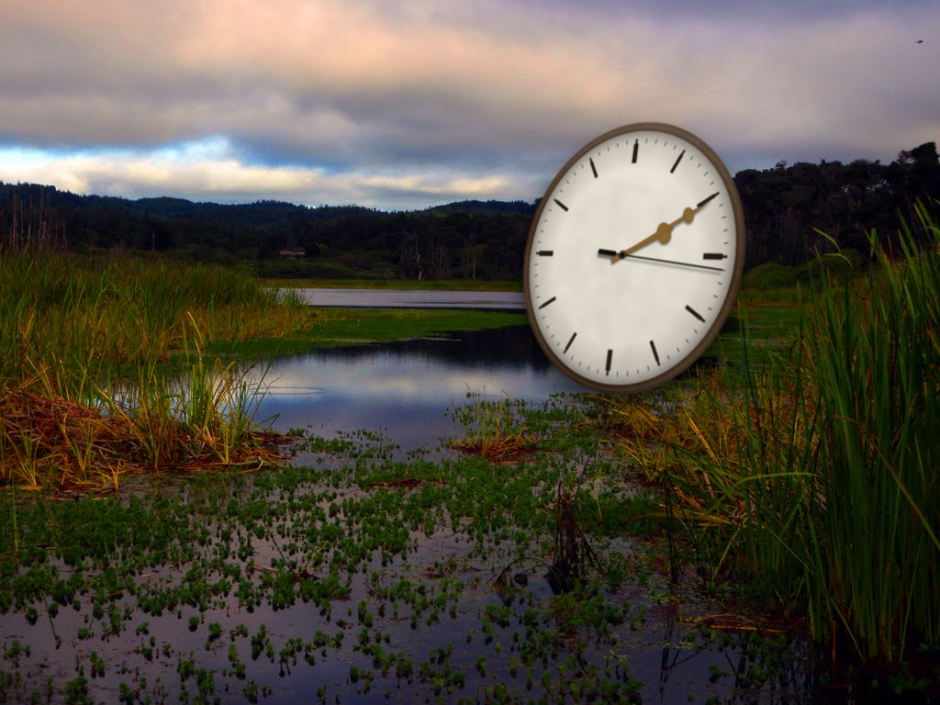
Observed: **2:10:16**
